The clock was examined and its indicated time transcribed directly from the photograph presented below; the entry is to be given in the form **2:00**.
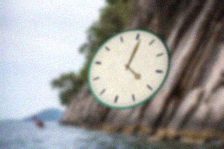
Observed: **4:01**
